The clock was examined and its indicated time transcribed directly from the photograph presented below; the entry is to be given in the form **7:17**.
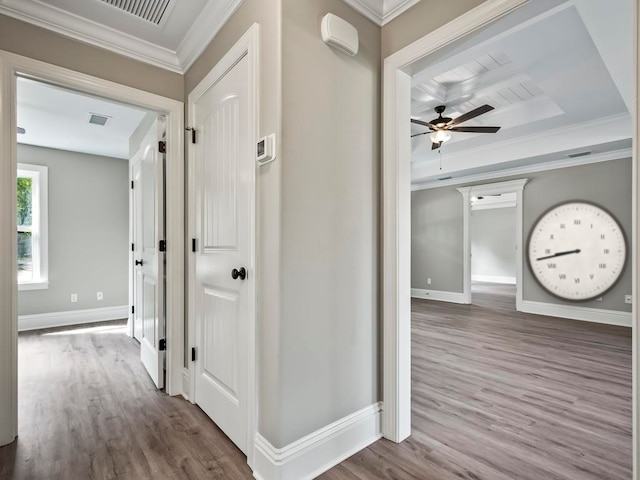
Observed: **8:43**
